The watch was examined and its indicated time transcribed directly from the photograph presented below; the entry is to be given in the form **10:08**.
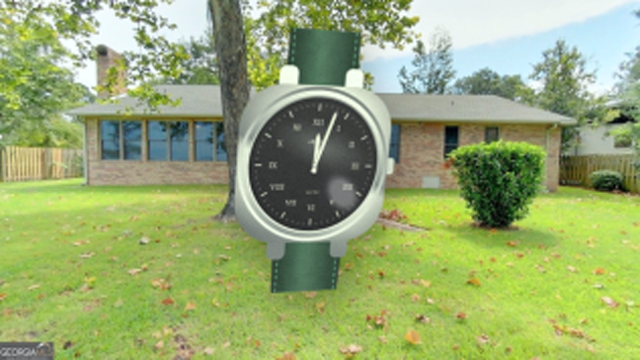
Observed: **12:03**
